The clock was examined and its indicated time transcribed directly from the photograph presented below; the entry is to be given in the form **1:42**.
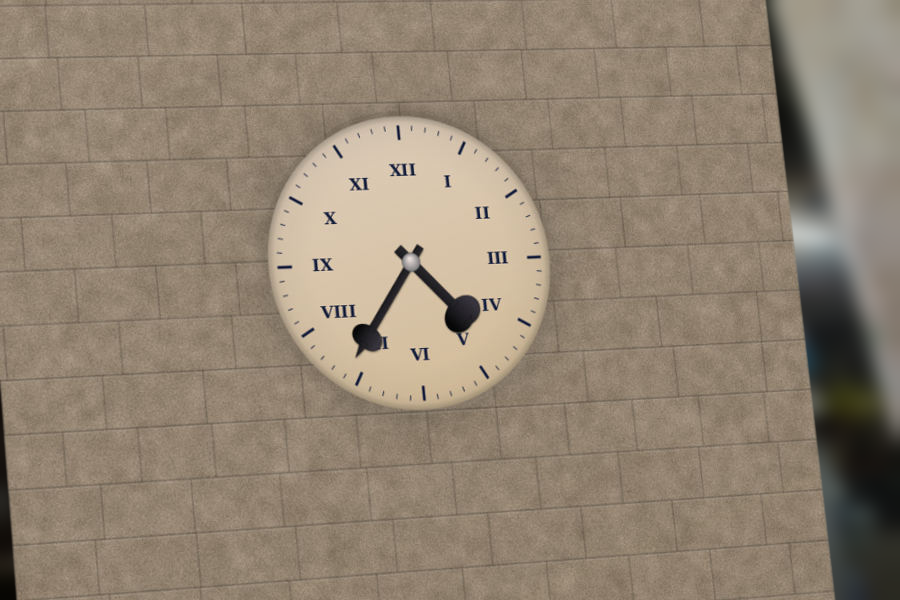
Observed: **4:36**
